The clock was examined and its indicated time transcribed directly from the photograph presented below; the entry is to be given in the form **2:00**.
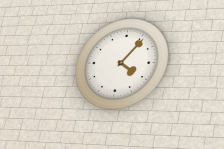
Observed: **4:06**
